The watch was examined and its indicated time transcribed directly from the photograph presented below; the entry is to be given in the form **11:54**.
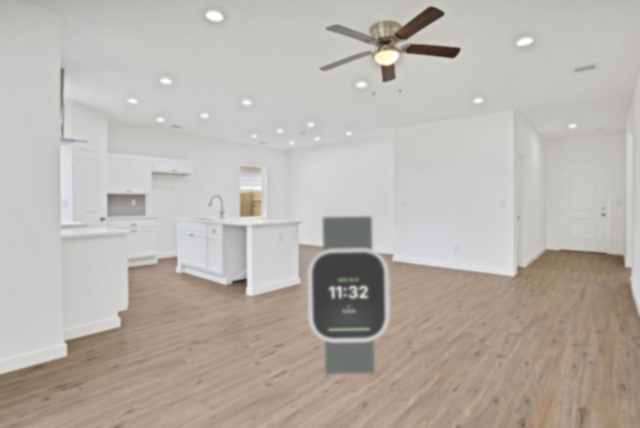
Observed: **11:32**
